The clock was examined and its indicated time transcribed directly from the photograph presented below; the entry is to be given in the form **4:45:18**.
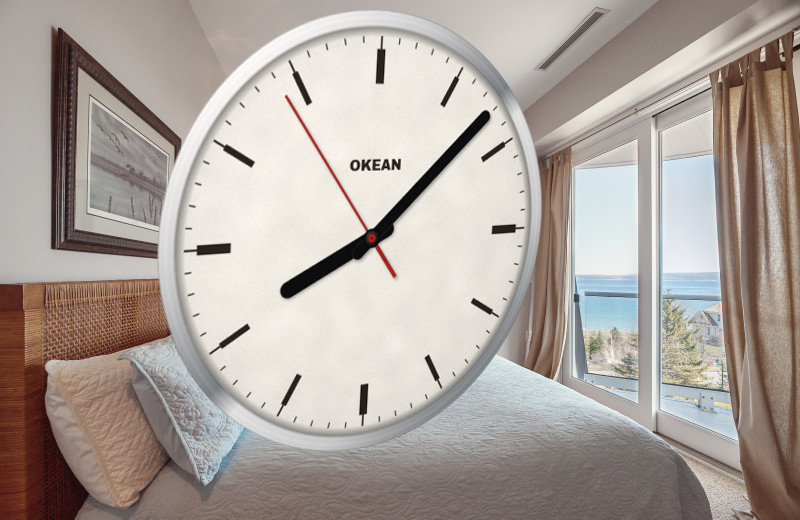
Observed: **8:07:54**
